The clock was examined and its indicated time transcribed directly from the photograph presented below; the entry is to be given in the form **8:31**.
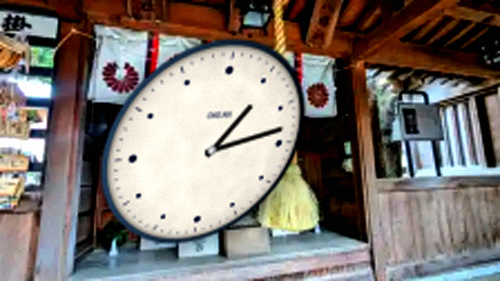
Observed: **1:13**
